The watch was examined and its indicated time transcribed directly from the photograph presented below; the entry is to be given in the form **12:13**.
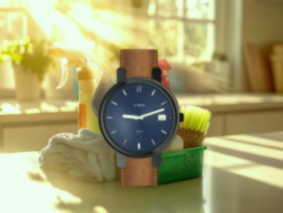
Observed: **9:12**
